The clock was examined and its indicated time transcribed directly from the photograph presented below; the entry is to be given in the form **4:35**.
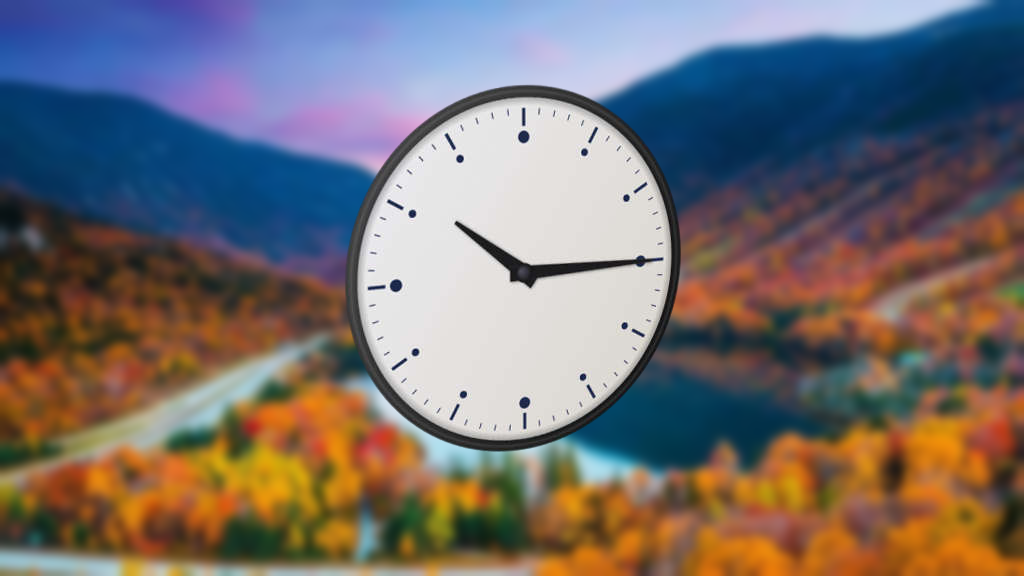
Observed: **10:15**
